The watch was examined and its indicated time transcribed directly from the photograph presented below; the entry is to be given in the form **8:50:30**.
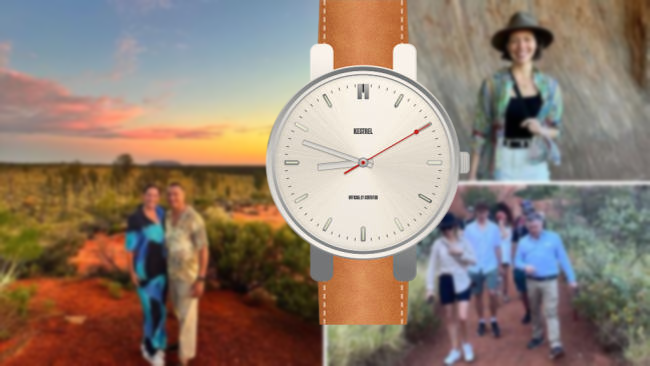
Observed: **8:48:10**
